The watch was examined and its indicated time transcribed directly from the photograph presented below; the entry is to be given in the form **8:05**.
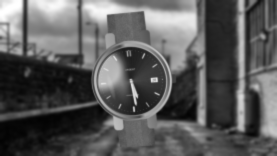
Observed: **5:29**
